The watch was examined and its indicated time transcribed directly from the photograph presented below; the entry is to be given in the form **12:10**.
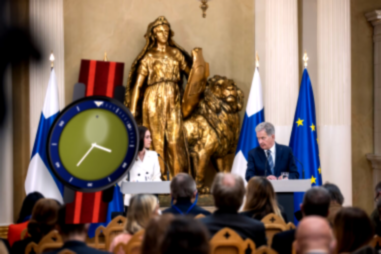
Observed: **3:36**
